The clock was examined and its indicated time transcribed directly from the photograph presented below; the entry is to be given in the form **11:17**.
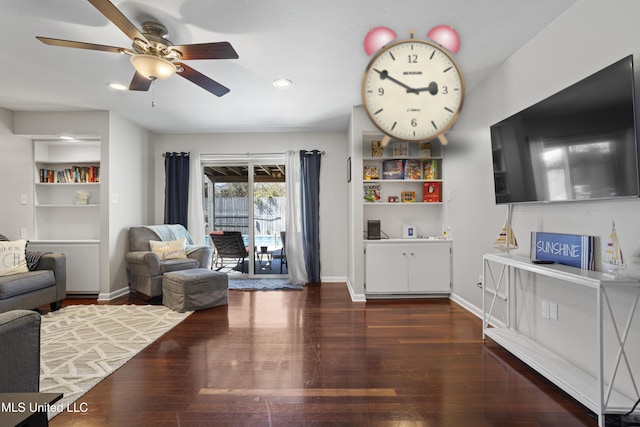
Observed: **2:50**
